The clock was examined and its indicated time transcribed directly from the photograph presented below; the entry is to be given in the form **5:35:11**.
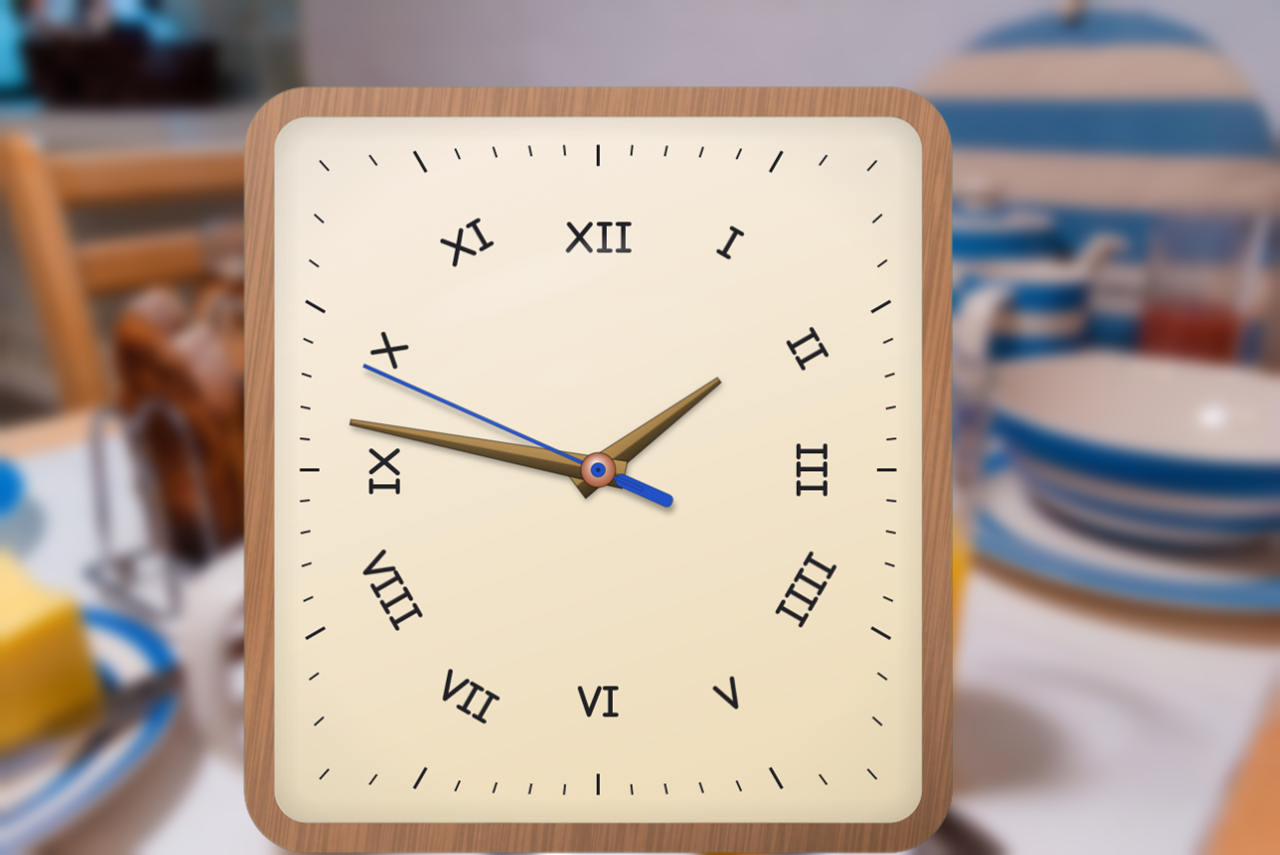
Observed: **1:46:49**
